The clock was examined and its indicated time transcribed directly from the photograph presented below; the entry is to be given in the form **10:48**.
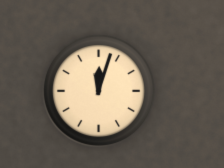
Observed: **12:03**
